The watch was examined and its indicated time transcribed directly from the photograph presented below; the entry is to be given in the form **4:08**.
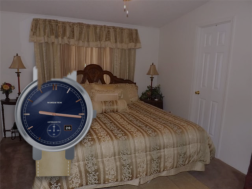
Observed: **9:16**
